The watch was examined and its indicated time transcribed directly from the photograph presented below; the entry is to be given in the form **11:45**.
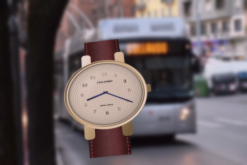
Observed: **8:20**
